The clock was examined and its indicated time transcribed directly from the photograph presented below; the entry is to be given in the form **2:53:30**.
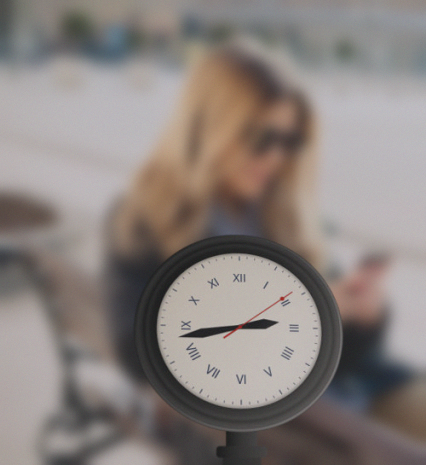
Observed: **2:43:09**
